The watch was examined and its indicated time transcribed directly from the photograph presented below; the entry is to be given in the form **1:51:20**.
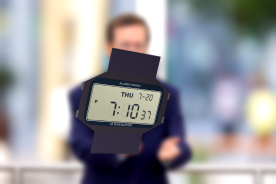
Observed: **7:10:37**
